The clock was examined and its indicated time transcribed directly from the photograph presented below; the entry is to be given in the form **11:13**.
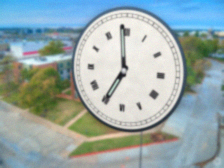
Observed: **6:59**
